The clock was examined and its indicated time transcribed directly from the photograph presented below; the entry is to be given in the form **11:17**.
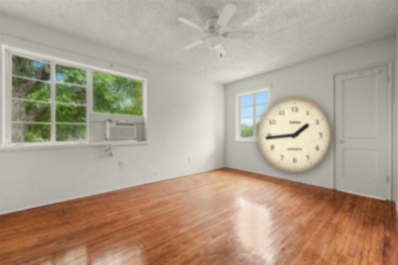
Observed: **1:44**
